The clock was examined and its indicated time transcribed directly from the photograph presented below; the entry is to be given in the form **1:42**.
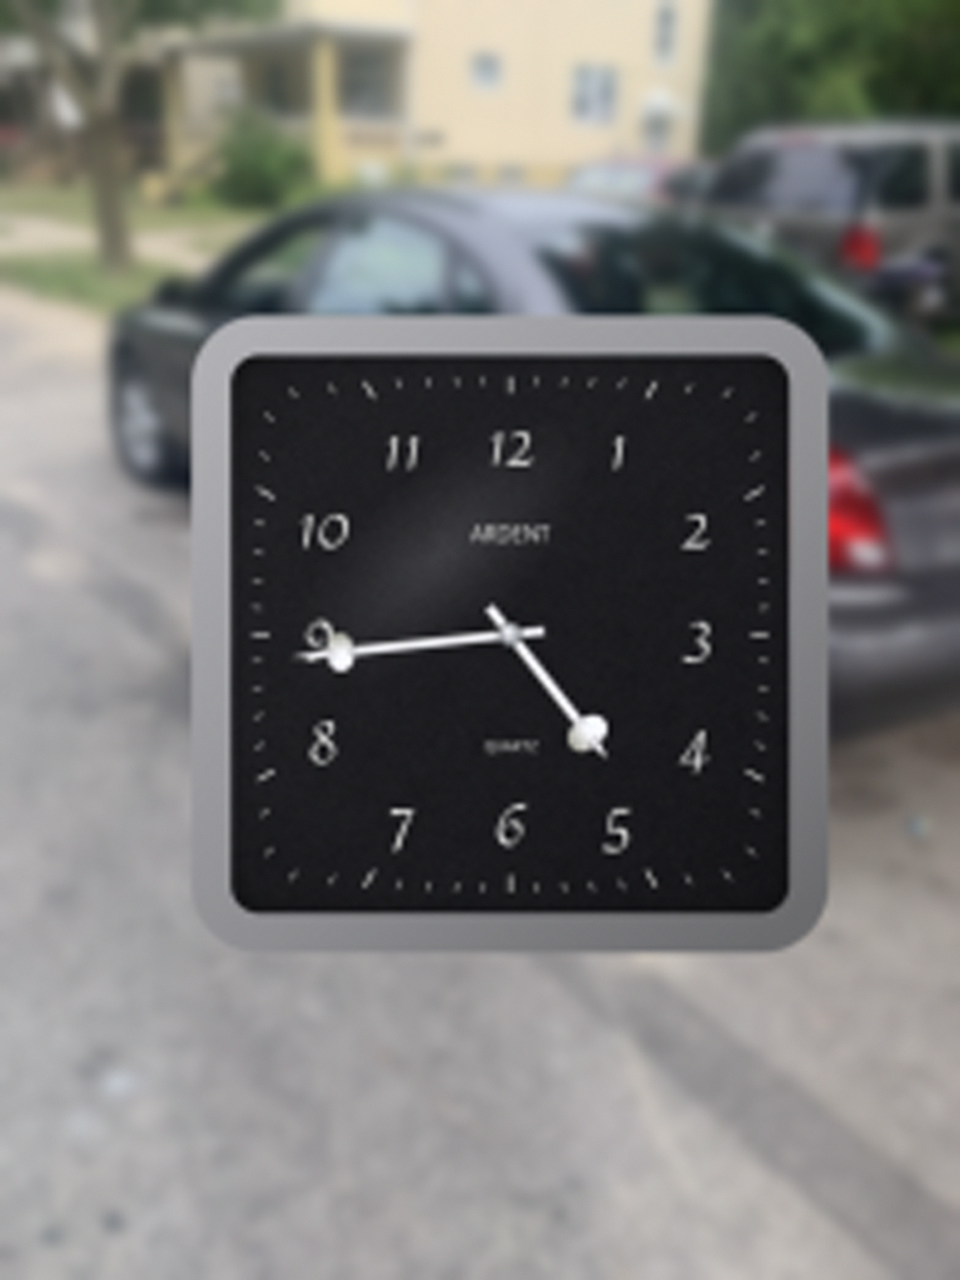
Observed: **4:44**
